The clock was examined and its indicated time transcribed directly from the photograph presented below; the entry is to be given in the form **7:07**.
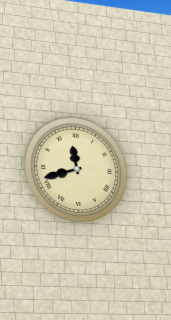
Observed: **11:42**
